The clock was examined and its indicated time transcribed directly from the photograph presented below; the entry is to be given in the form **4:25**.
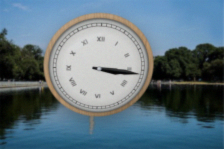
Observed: **3:16**
